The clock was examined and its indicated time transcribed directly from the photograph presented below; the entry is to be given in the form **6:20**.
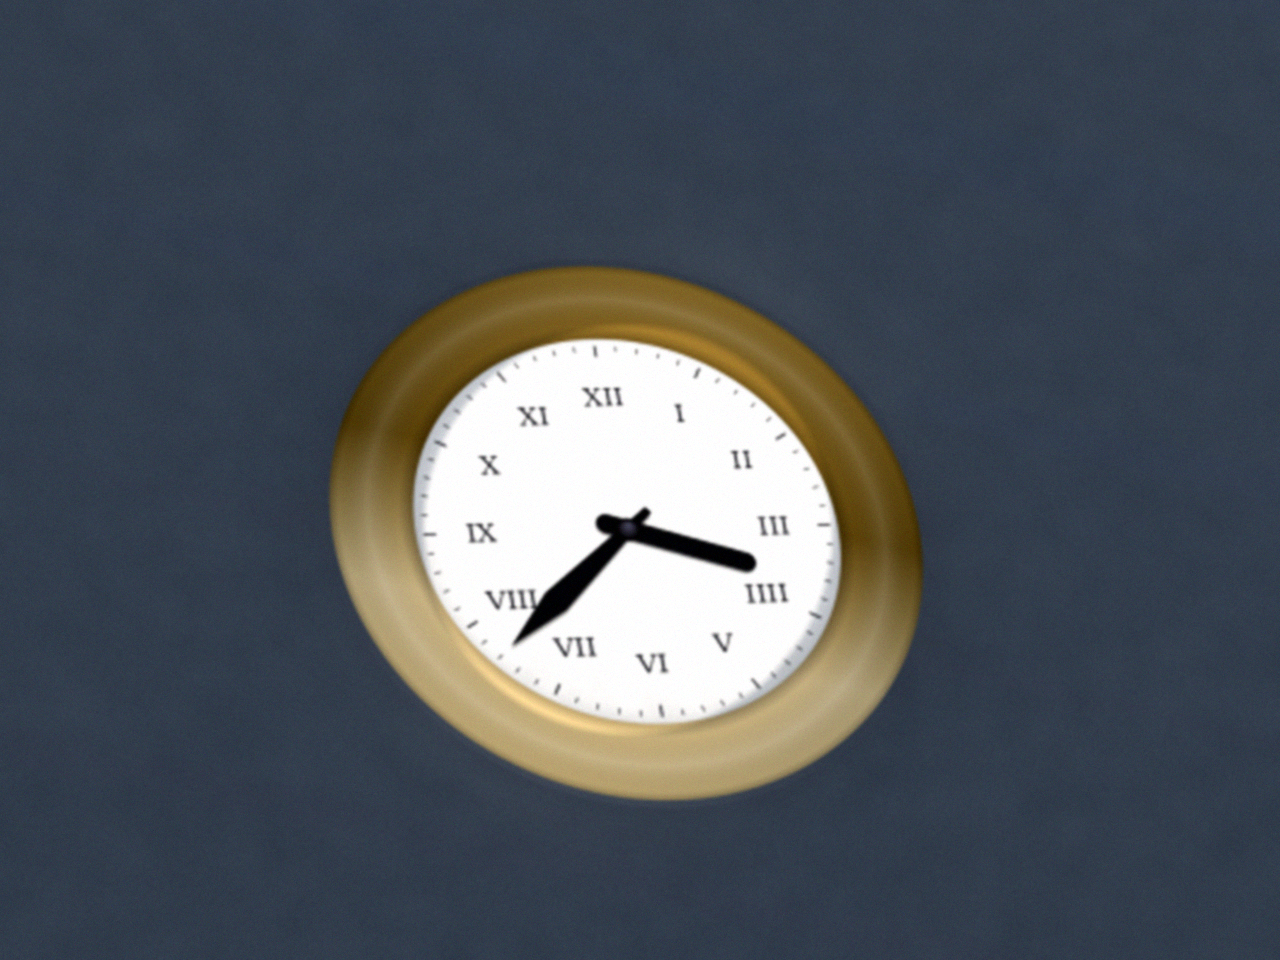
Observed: **3:38**
